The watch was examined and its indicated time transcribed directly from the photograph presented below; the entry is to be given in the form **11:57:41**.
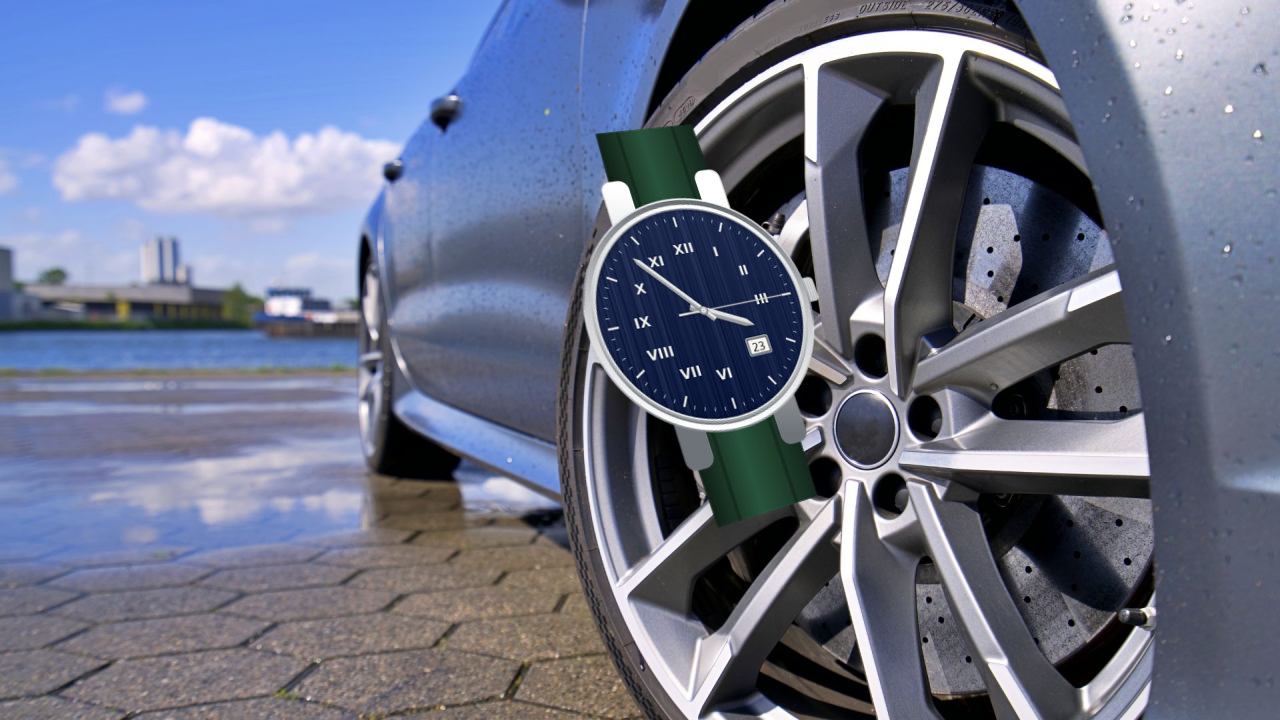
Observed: **3:53:15**
